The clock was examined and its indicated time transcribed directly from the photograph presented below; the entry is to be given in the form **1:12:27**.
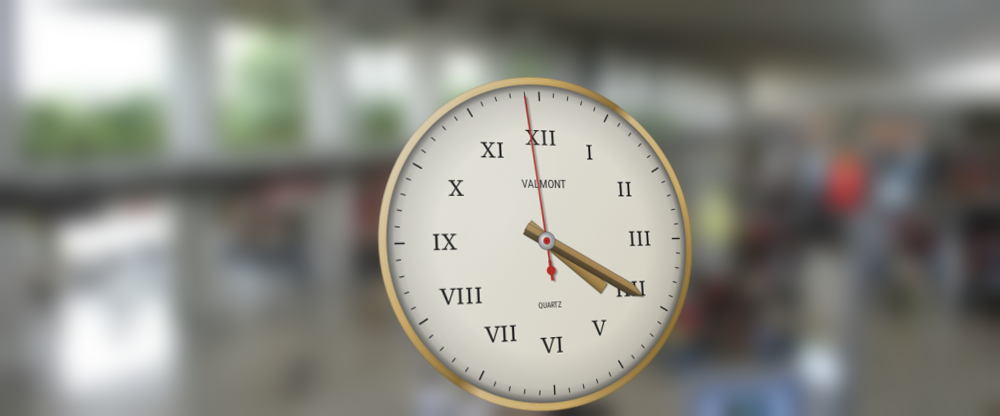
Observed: **4:19:59**
